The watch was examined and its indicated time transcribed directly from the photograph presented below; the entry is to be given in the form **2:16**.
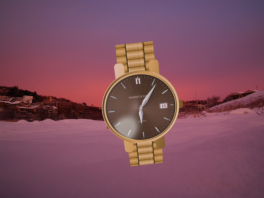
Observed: **6:06**
